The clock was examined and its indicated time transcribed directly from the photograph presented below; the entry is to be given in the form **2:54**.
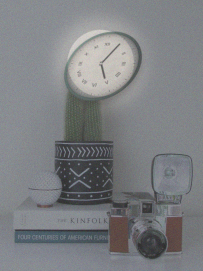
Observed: **5:05**
